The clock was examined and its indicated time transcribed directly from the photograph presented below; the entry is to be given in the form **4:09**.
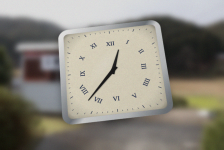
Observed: **12:37**
